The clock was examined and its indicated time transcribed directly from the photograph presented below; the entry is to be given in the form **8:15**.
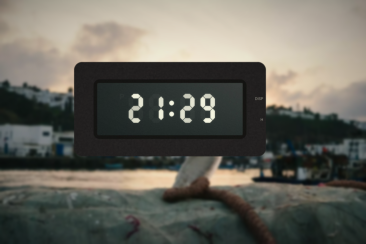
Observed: **21:29**
